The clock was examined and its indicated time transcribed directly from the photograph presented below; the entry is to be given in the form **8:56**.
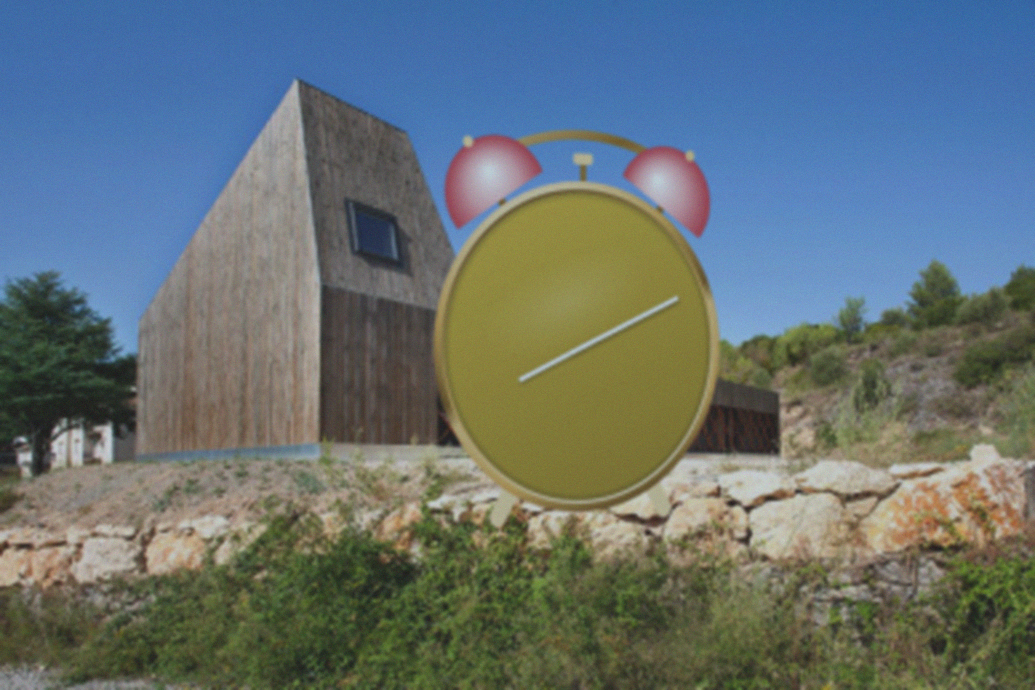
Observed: **8:11**
